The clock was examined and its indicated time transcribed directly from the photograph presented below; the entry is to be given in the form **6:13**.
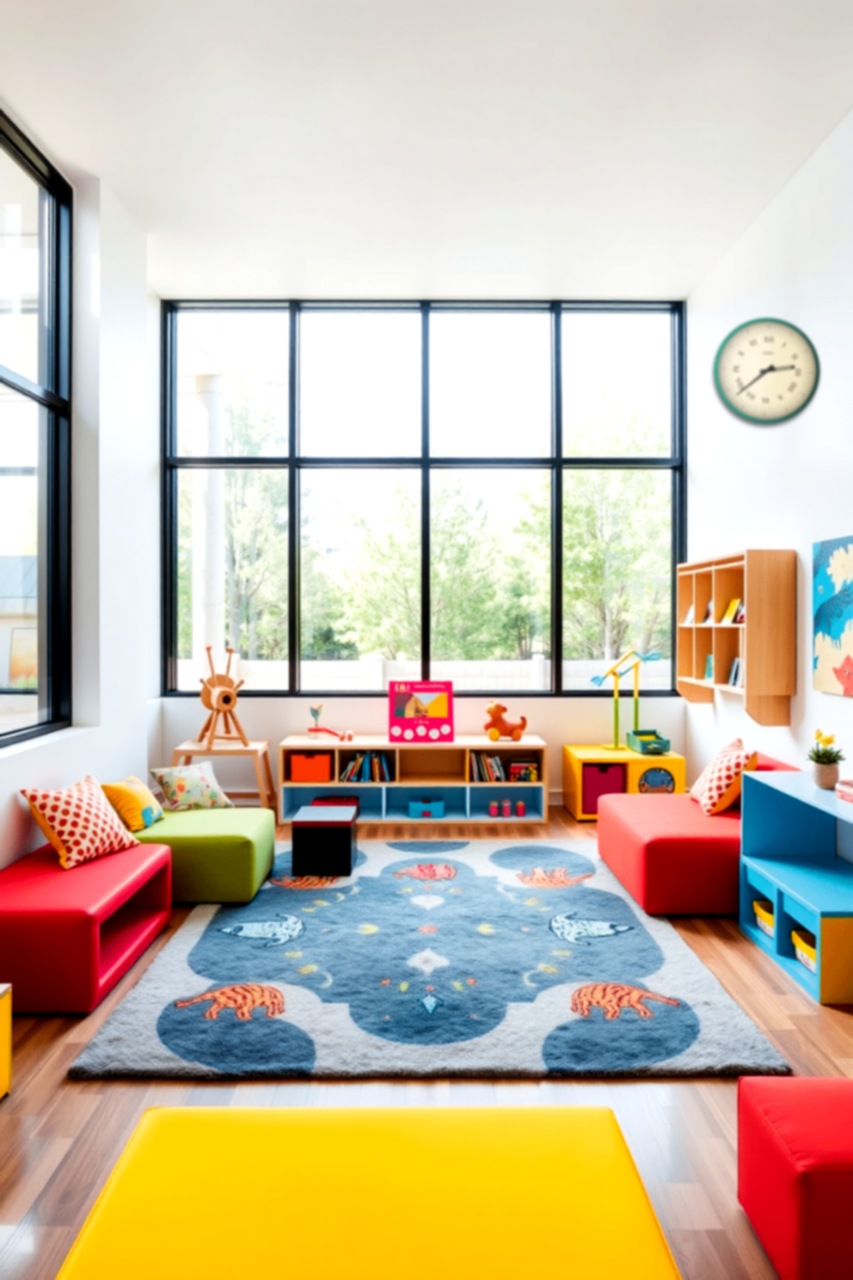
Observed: **2:38**
